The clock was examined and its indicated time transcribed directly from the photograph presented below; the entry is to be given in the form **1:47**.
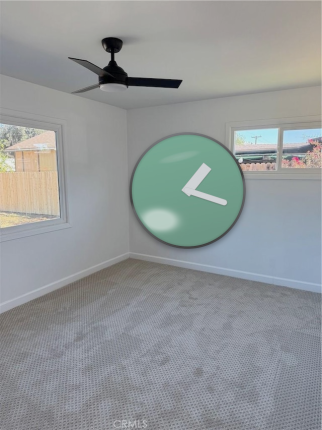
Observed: **1:18**
